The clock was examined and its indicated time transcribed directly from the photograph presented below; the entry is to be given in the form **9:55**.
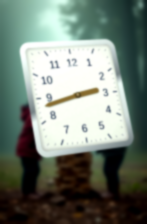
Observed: **2:43**
